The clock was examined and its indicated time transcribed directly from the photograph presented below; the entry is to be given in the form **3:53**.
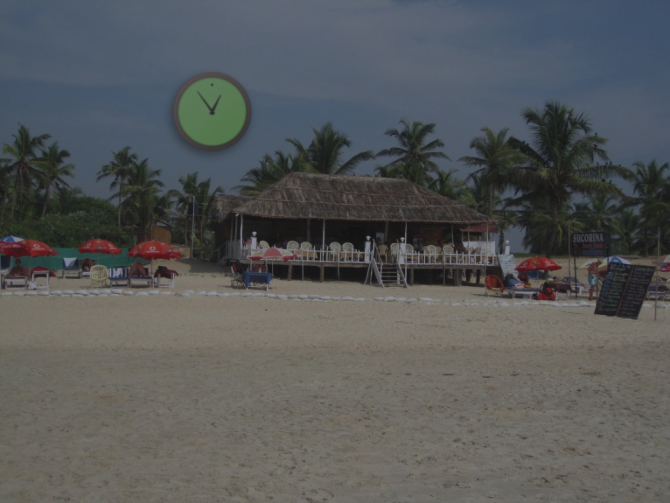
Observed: **12:54**
